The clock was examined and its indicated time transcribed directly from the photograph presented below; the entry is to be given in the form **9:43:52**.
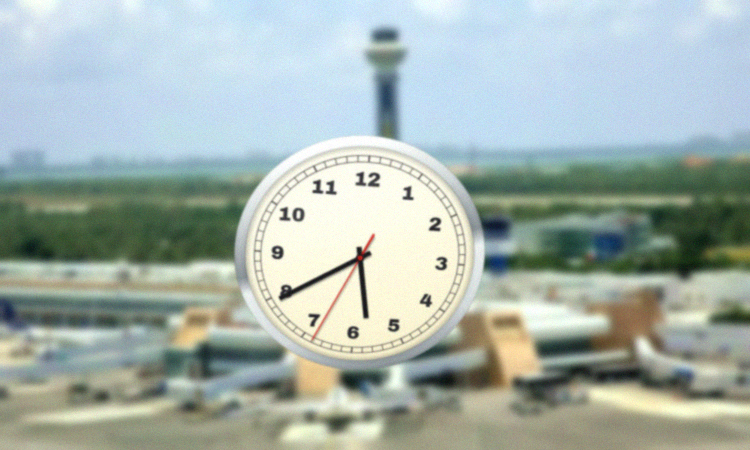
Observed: **5:39:34**
